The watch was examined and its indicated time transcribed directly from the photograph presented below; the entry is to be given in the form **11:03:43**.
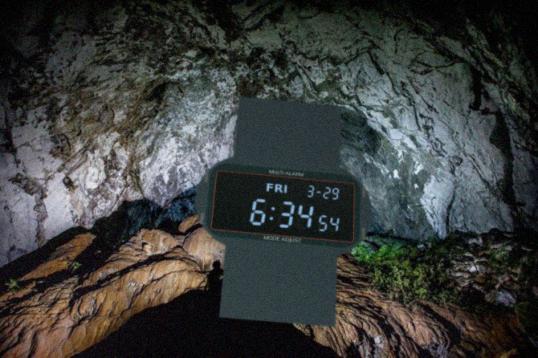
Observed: **6:34:54**
